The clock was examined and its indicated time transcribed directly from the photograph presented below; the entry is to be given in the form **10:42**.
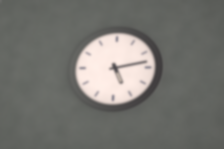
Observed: **5:13**
